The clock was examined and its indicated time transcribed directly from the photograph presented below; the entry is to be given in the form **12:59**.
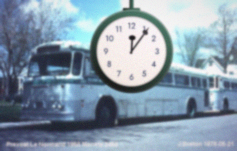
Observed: **12:06**
